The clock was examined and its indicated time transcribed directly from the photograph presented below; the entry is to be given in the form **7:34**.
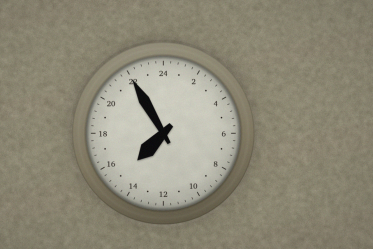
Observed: **14:55**
